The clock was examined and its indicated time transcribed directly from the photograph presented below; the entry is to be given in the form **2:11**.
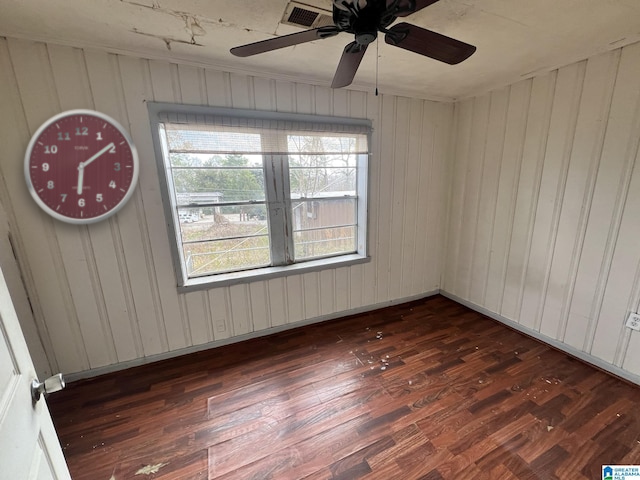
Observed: **6:09**
